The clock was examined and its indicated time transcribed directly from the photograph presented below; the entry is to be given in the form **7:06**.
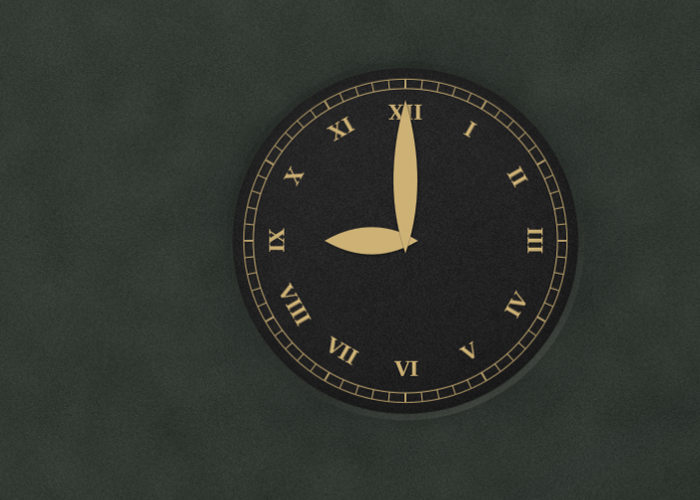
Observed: **9:00**
